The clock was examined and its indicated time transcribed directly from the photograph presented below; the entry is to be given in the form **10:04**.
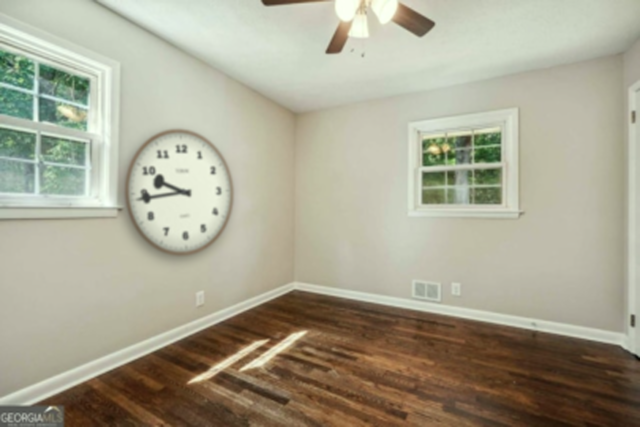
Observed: **9:44**
